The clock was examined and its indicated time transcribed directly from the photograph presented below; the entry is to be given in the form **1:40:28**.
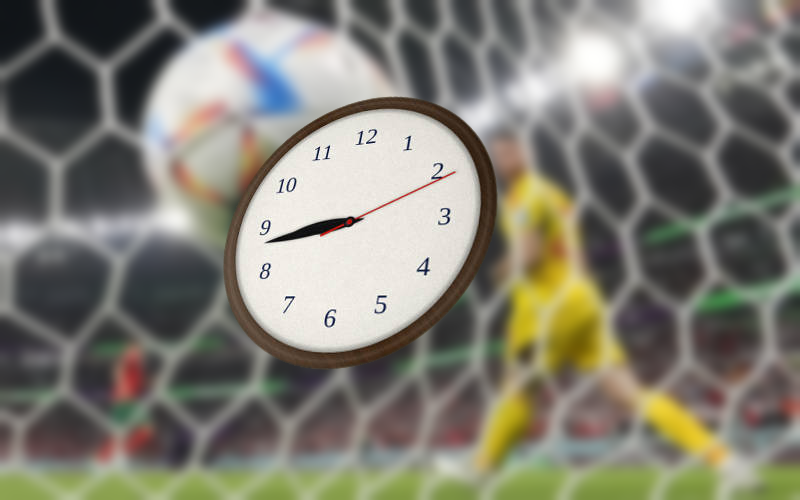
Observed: **8:43:11**
